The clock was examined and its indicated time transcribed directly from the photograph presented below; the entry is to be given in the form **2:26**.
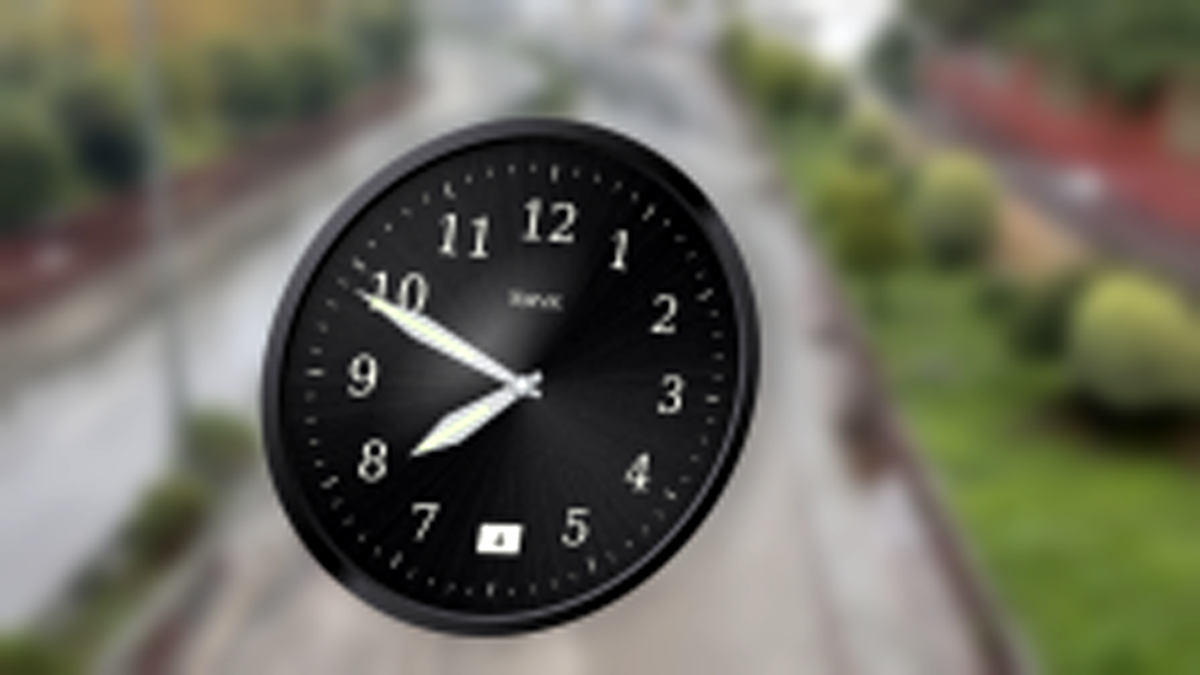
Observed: **7:49**
